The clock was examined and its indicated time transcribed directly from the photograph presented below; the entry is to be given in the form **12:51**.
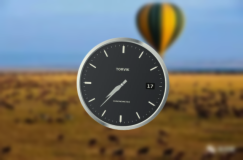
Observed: **7:37**
